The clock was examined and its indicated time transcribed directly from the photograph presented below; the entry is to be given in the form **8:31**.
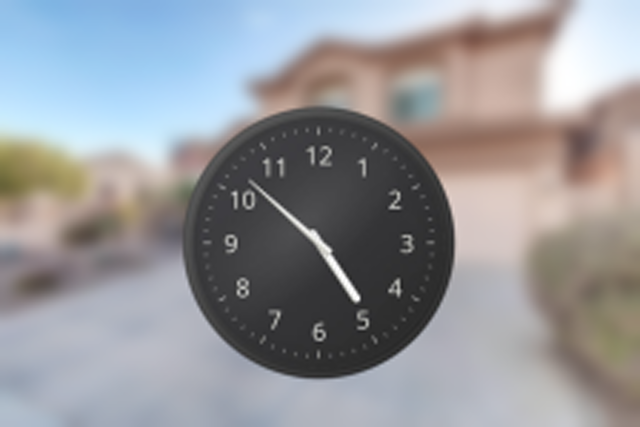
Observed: **4:52**
